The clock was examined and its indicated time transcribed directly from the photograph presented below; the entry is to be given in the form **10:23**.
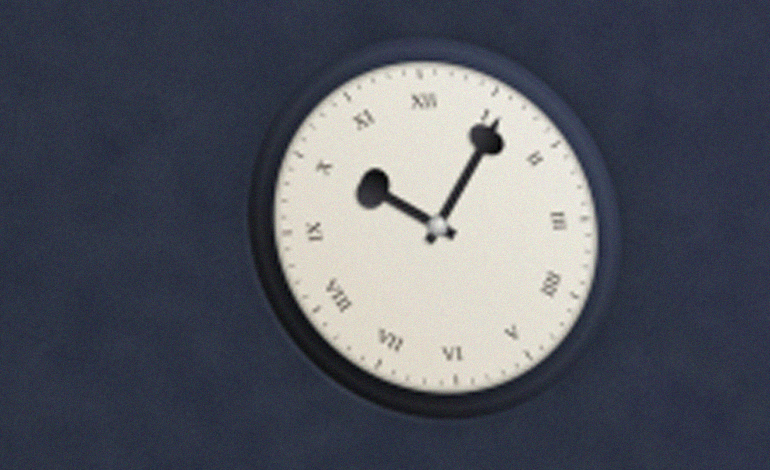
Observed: **10:06**
